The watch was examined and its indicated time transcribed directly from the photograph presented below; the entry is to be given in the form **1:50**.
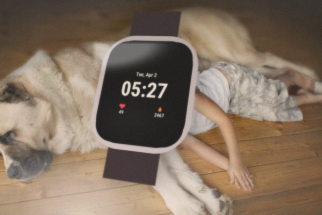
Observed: **5:27**
